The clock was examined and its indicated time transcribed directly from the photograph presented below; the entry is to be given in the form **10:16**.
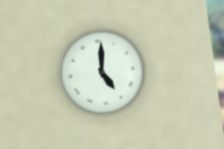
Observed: **5:01**
